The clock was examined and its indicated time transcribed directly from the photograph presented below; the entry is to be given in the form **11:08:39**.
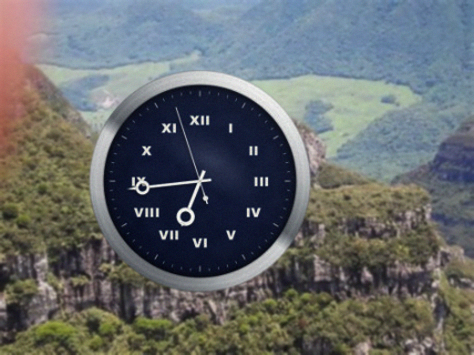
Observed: **6:43:57**
